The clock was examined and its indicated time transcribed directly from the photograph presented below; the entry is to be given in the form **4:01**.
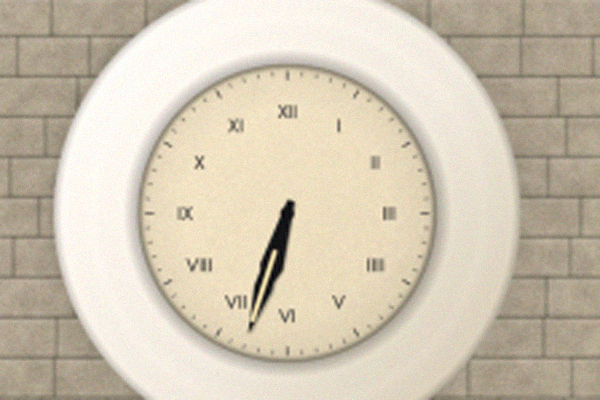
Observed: **6:33**
